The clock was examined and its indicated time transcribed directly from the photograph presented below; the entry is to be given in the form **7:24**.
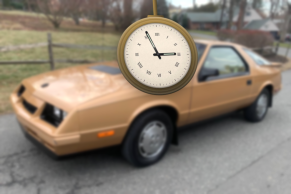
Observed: **2:56**
